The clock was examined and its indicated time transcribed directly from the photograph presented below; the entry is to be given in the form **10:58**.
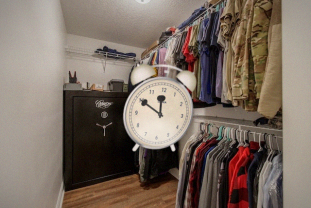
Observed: **11:50**
